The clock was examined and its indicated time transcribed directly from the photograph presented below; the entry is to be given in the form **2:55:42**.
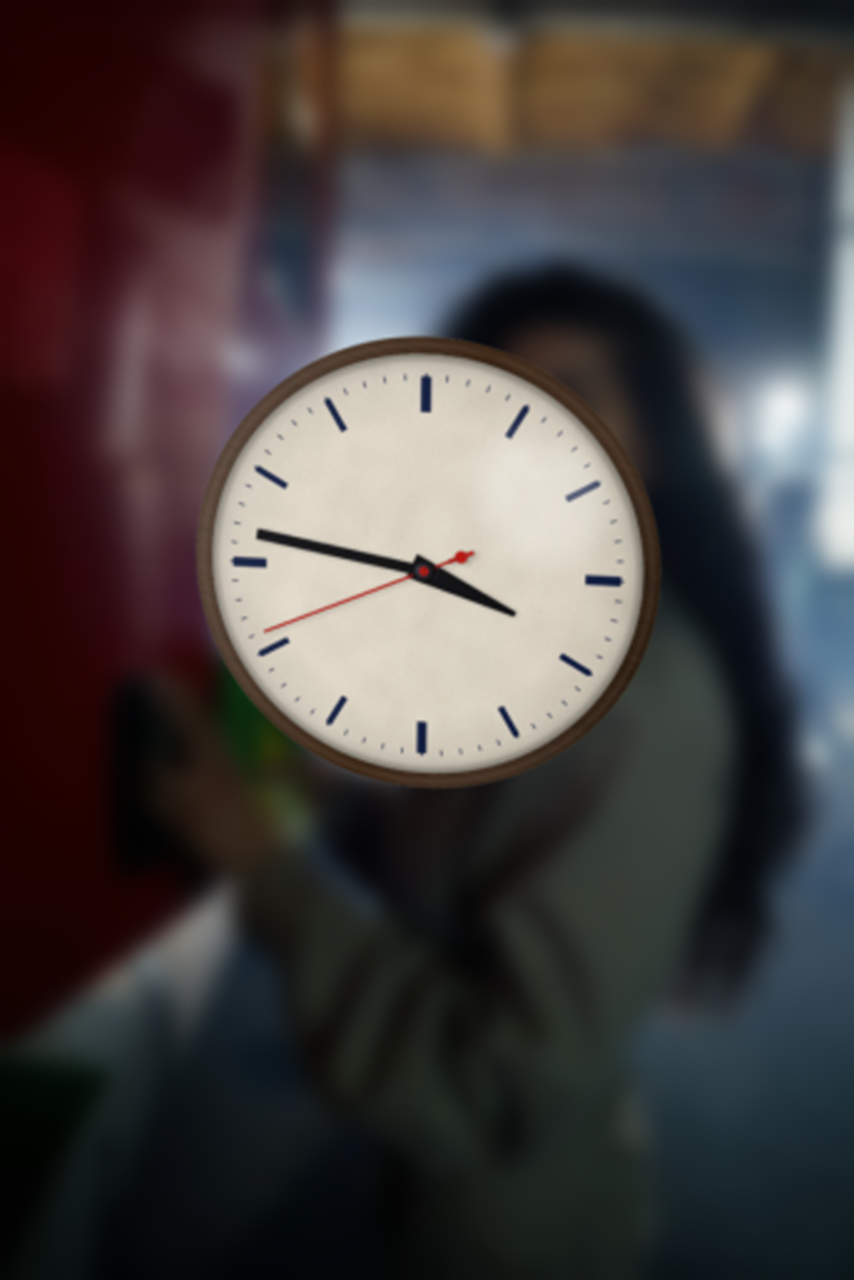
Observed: **3:46:41**
